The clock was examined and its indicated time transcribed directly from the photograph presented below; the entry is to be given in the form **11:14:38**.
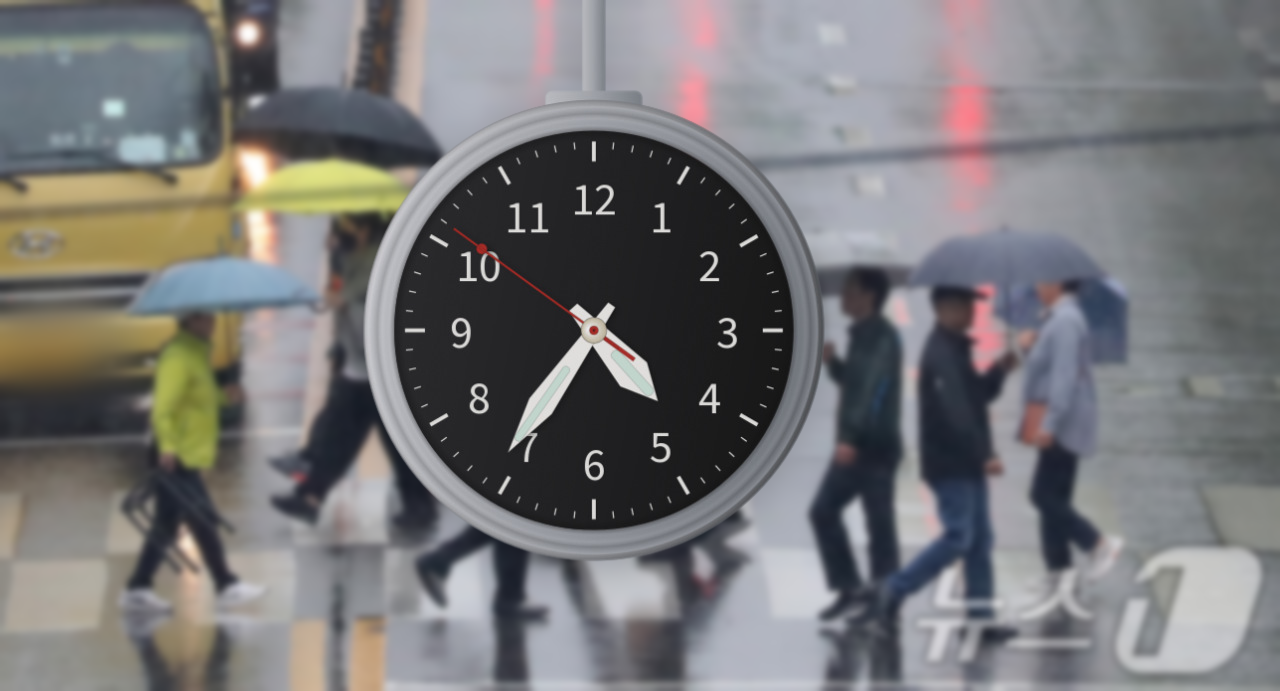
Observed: **4:35:51**
